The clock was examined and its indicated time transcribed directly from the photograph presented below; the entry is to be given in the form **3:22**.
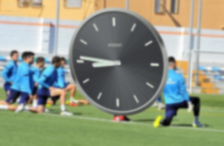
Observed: **8:46**
